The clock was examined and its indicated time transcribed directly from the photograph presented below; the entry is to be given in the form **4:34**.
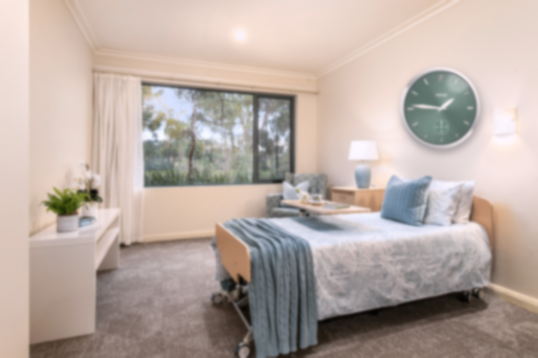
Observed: **1:46**
